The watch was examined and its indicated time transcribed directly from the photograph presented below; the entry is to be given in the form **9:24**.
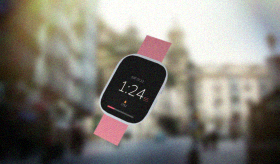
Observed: **1:24**
